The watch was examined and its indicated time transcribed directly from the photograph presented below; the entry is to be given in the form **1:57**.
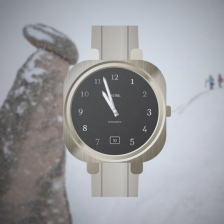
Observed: **10:57**
